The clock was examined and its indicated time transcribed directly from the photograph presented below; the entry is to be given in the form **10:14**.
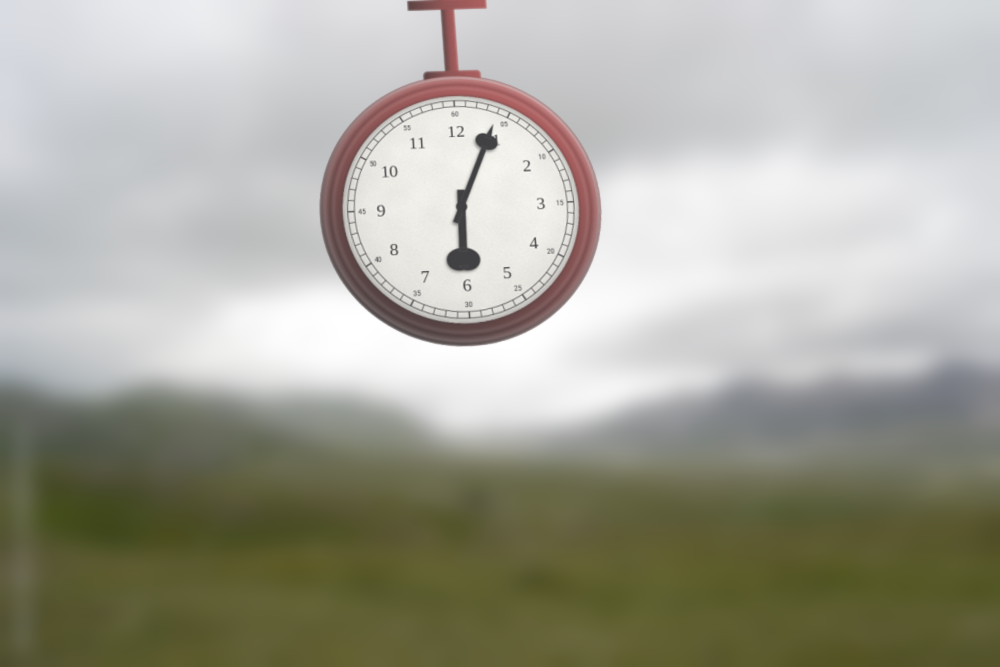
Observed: **6:04**
